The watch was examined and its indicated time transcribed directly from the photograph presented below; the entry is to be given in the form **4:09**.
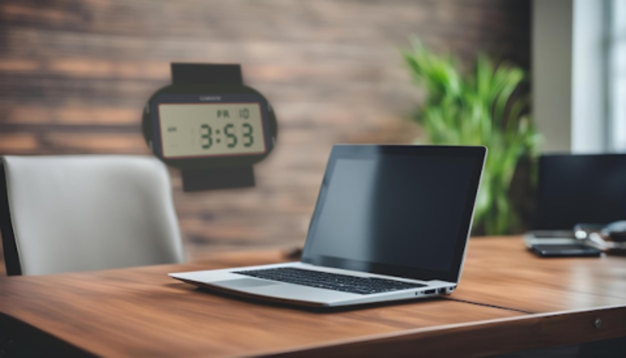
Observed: **3:53**
